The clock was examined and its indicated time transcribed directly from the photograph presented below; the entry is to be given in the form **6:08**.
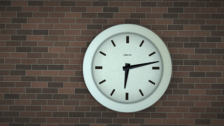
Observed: **6:13**
